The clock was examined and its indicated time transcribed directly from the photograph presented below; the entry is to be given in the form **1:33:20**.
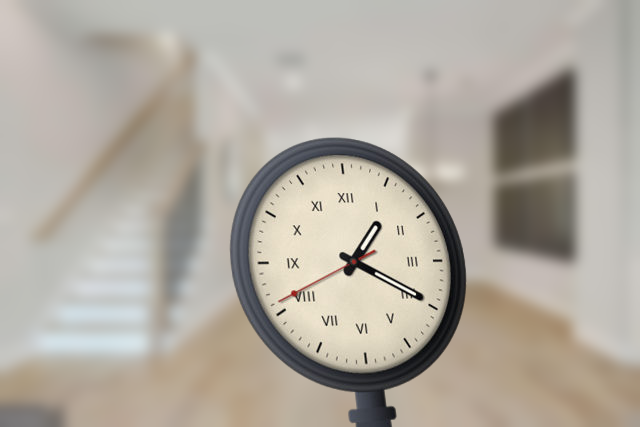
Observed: **1:19:41**
